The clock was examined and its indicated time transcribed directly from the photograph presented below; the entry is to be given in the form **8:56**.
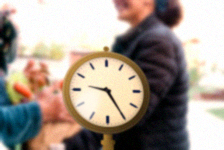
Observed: **9:25**
